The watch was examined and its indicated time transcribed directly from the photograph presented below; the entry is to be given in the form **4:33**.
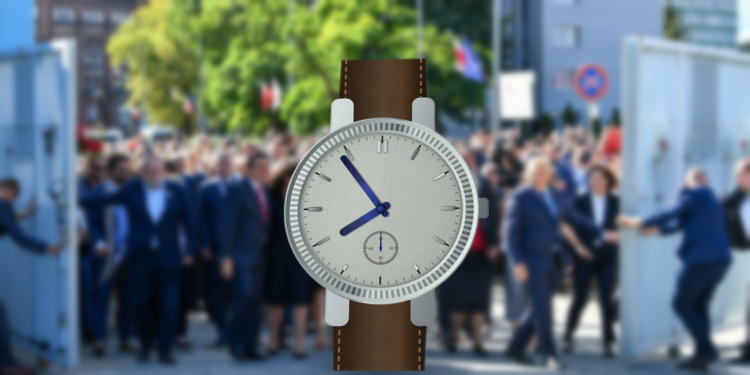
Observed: **7:54**
